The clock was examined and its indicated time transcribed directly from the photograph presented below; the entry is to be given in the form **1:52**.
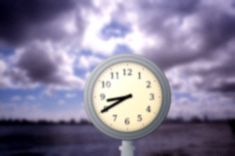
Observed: **8:40**
